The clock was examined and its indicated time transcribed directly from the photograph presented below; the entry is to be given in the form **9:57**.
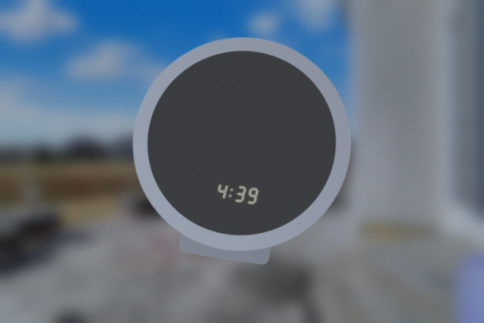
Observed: **4:39**
